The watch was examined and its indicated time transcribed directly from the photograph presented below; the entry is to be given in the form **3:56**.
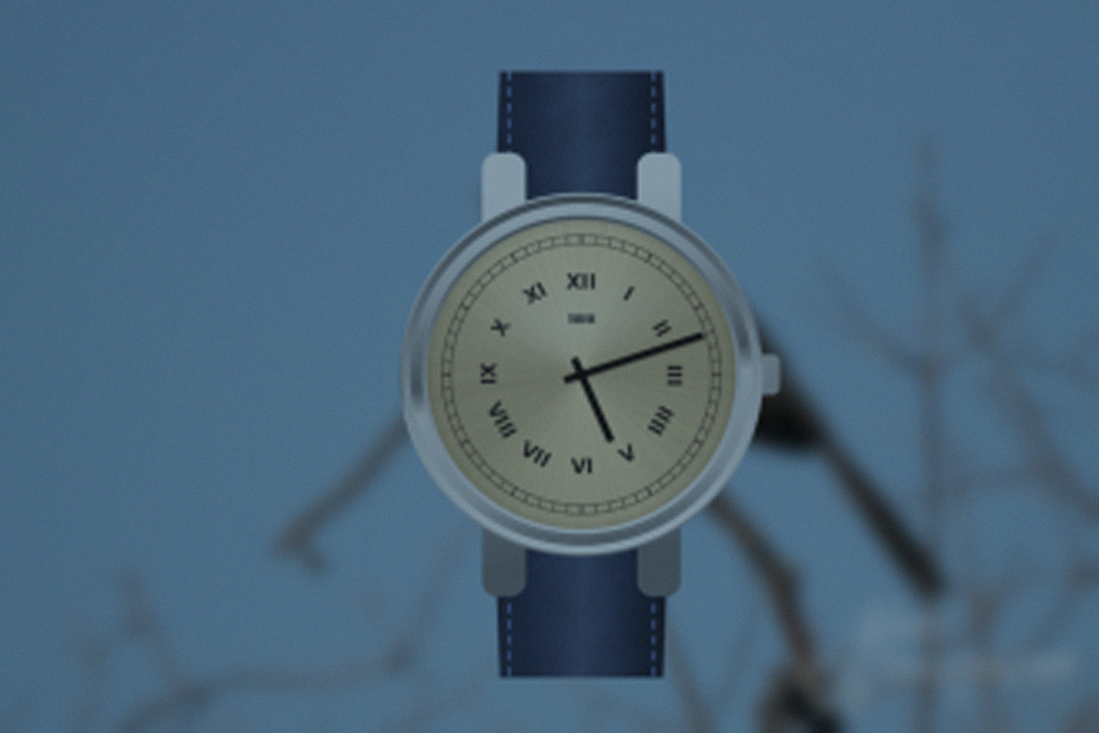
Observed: **5:12**
